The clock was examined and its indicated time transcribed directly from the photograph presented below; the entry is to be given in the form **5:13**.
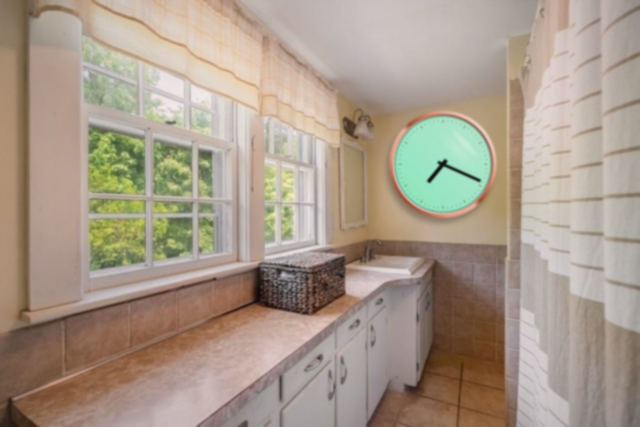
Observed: **7:19**
